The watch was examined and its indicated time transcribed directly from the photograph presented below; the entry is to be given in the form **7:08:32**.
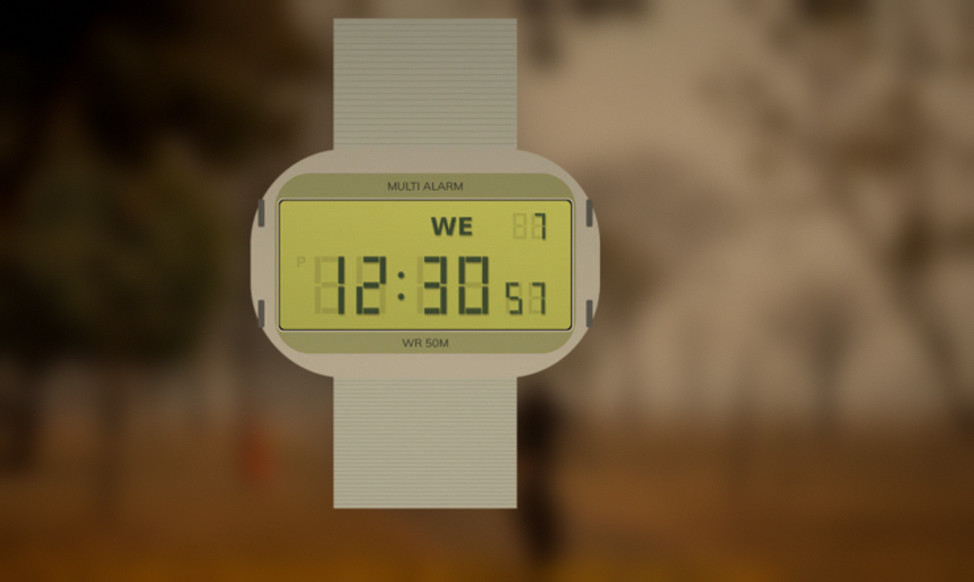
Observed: **12:30:57**
